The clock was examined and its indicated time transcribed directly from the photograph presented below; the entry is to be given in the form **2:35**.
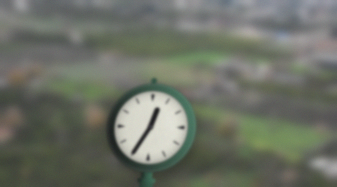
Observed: **12:35**
